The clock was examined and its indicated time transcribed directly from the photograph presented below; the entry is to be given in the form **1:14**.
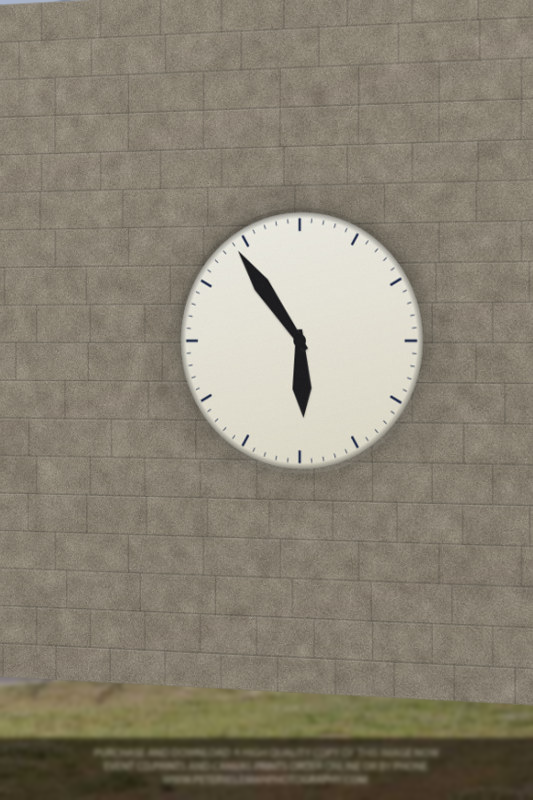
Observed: **5:54**
